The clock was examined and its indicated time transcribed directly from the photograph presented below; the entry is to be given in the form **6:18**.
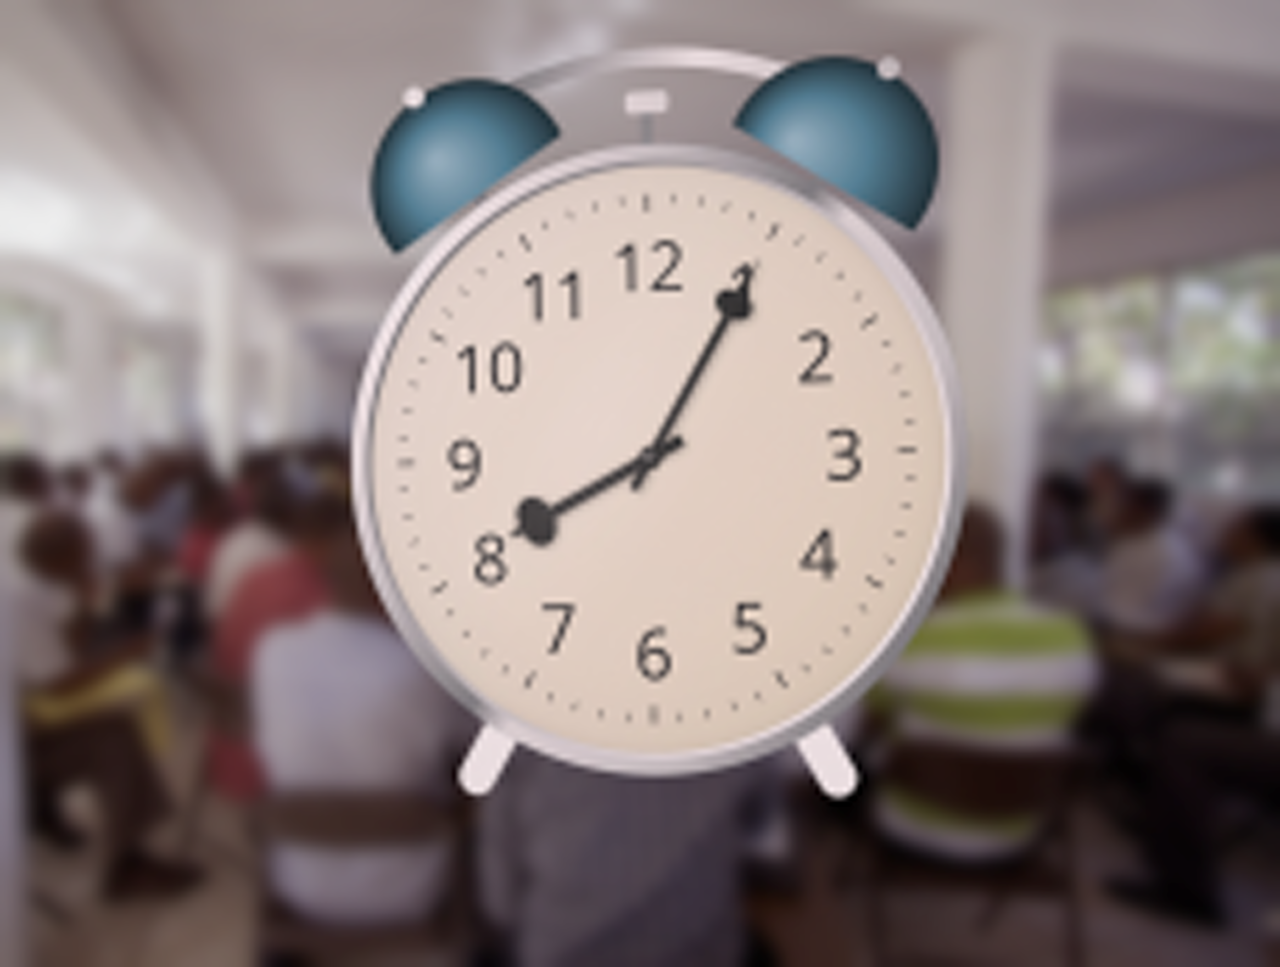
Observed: **8:05**
